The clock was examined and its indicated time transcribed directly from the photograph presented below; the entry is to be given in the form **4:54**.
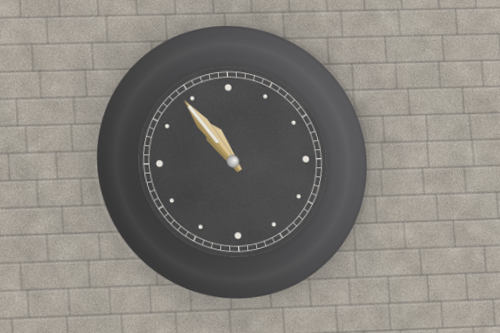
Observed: **10:54**
